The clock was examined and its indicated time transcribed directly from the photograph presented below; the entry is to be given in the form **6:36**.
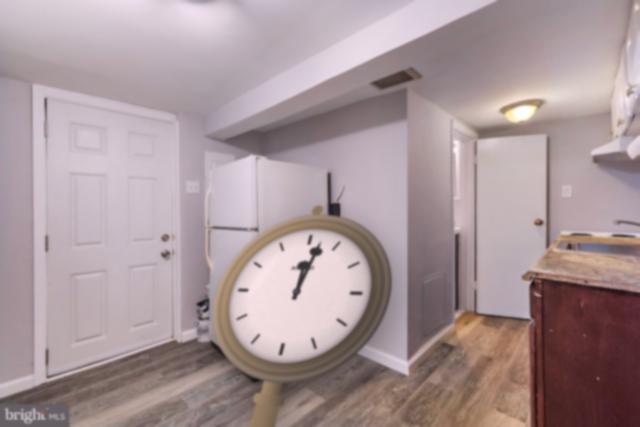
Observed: **12:02**
